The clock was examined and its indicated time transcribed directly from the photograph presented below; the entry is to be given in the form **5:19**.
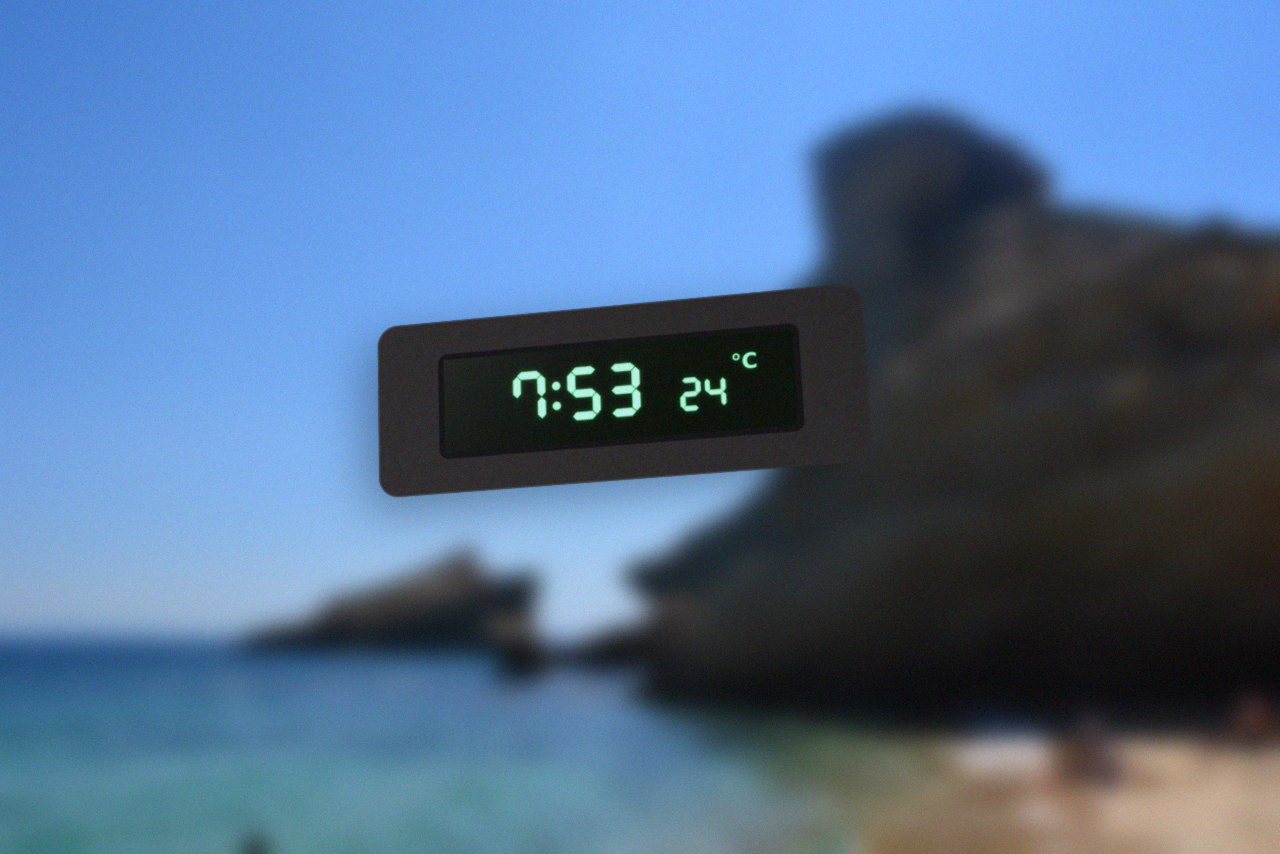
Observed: **7:53**
